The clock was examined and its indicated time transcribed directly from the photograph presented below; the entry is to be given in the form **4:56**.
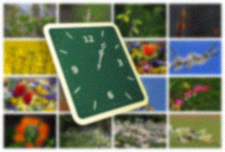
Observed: **1:06**
